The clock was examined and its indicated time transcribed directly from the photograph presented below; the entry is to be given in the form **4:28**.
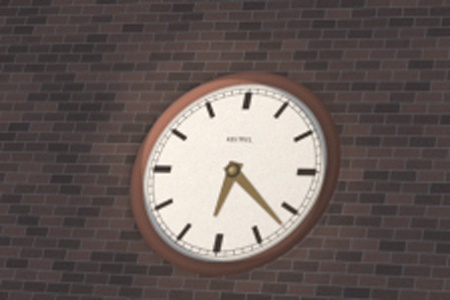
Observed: **6:22**
